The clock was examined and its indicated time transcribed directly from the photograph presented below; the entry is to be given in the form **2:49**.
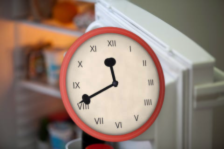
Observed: **11:41**
